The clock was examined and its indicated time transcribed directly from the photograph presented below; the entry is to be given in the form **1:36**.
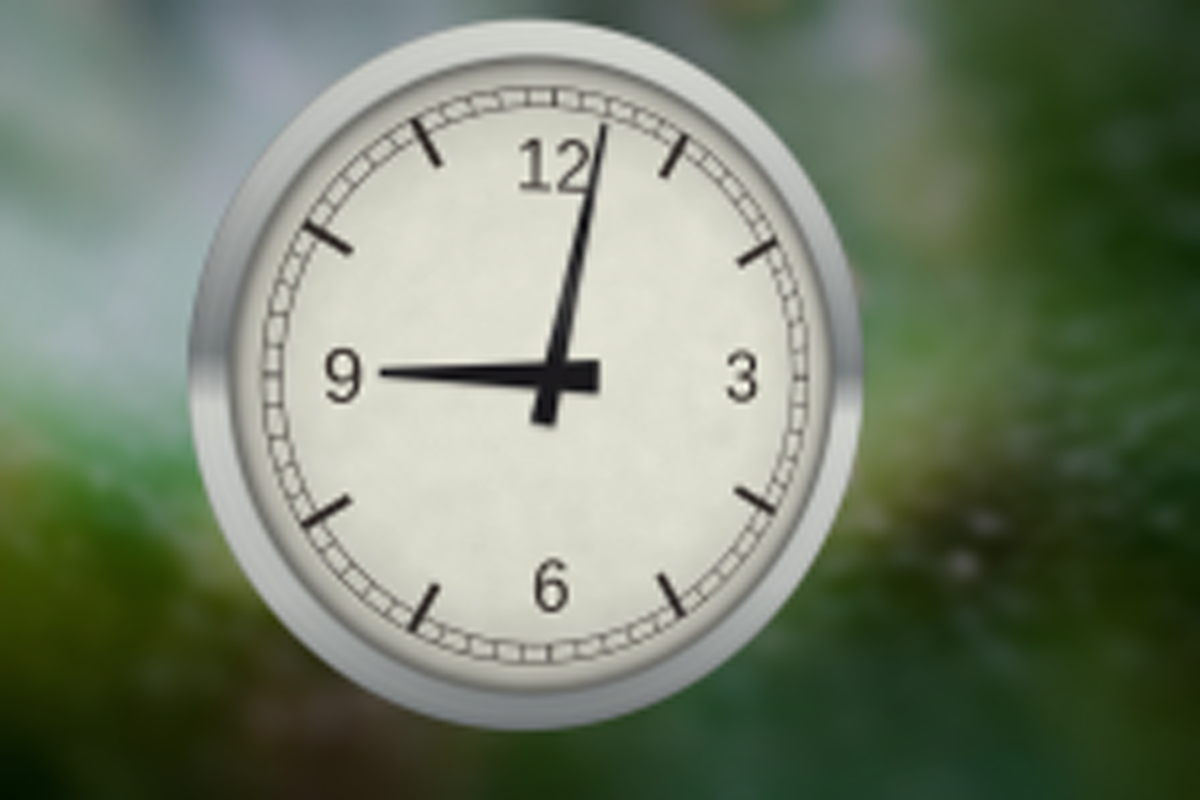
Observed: **9:02**
